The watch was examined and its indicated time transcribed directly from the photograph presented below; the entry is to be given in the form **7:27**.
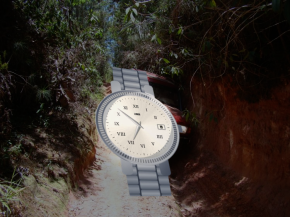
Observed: **6:52**
